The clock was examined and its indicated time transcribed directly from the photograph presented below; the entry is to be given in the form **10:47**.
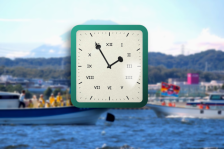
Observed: **1:55**
